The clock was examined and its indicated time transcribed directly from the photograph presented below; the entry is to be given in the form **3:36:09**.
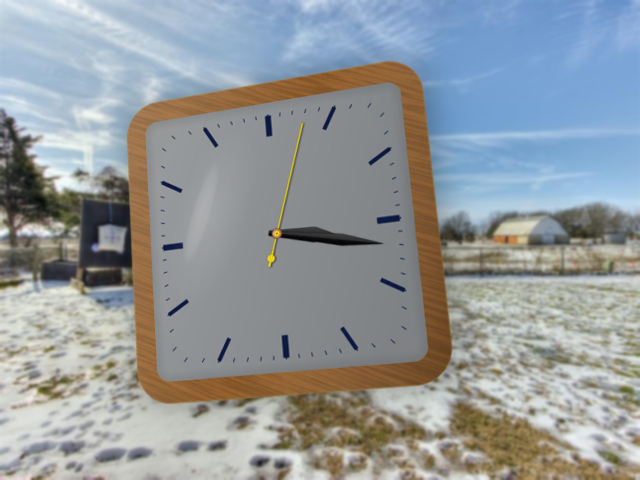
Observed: **3:17:03**
